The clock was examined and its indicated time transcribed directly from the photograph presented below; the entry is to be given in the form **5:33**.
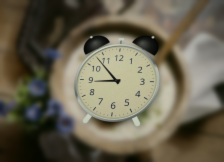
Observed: **8:53**
